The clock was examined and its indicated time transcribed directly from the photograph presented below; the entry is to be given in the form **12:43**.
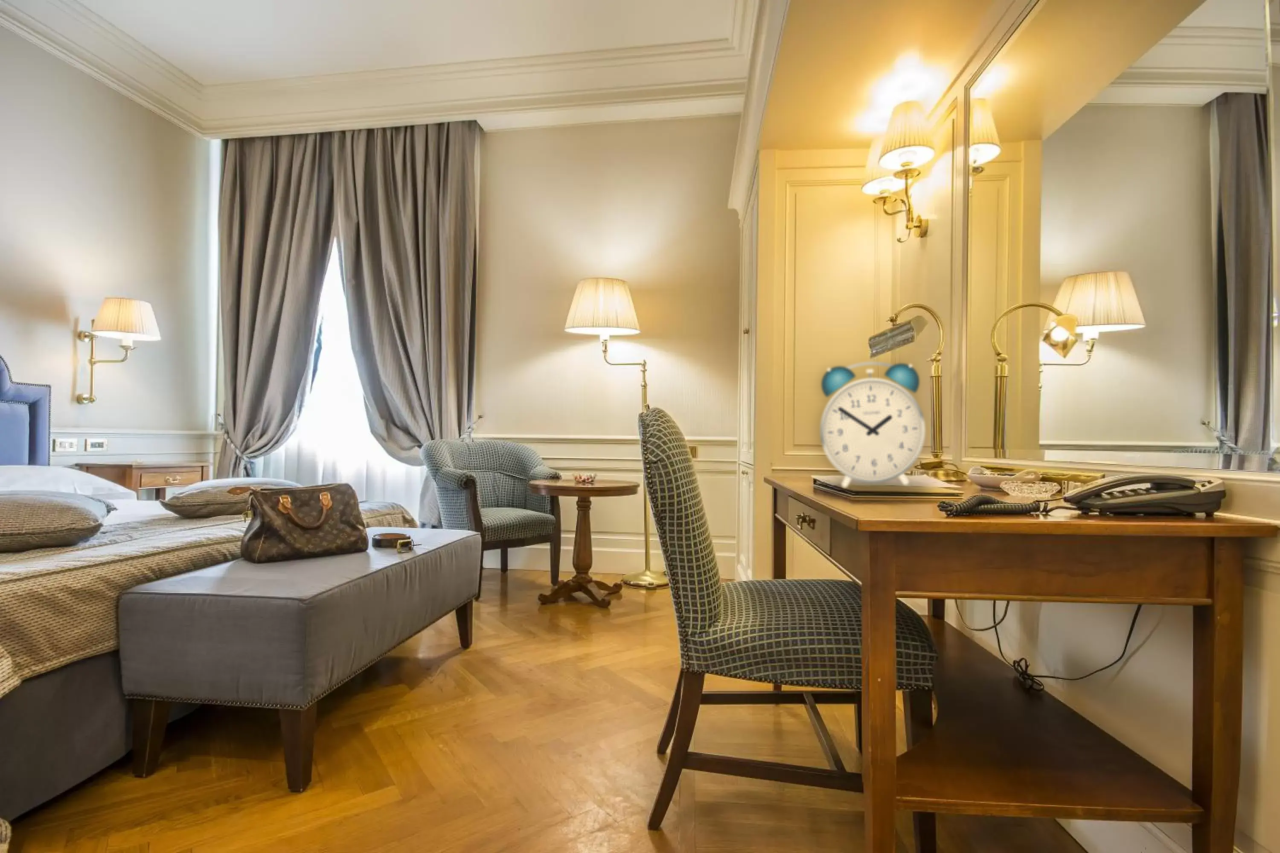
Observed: **1:51**
